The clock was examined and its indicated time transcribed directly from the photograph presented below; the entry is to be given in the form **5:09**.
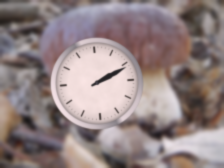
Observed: **2:11**
